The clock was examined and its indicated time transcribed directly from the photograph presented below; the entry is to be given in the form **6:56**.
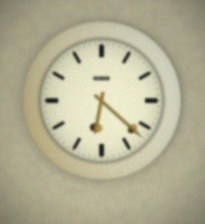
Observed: **6:22**
